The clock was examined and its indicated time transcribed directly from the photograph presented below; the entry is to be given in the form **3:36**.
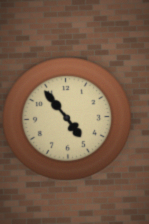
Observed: **4:54**
